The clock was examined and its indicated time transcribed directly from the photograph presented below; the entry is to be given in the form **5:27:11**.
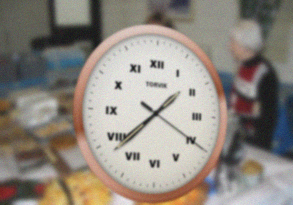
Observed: **1:38:20**
